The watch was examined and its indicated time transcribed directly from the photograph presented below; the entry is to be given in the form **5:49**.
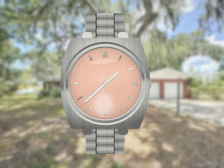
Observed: **1:38**
